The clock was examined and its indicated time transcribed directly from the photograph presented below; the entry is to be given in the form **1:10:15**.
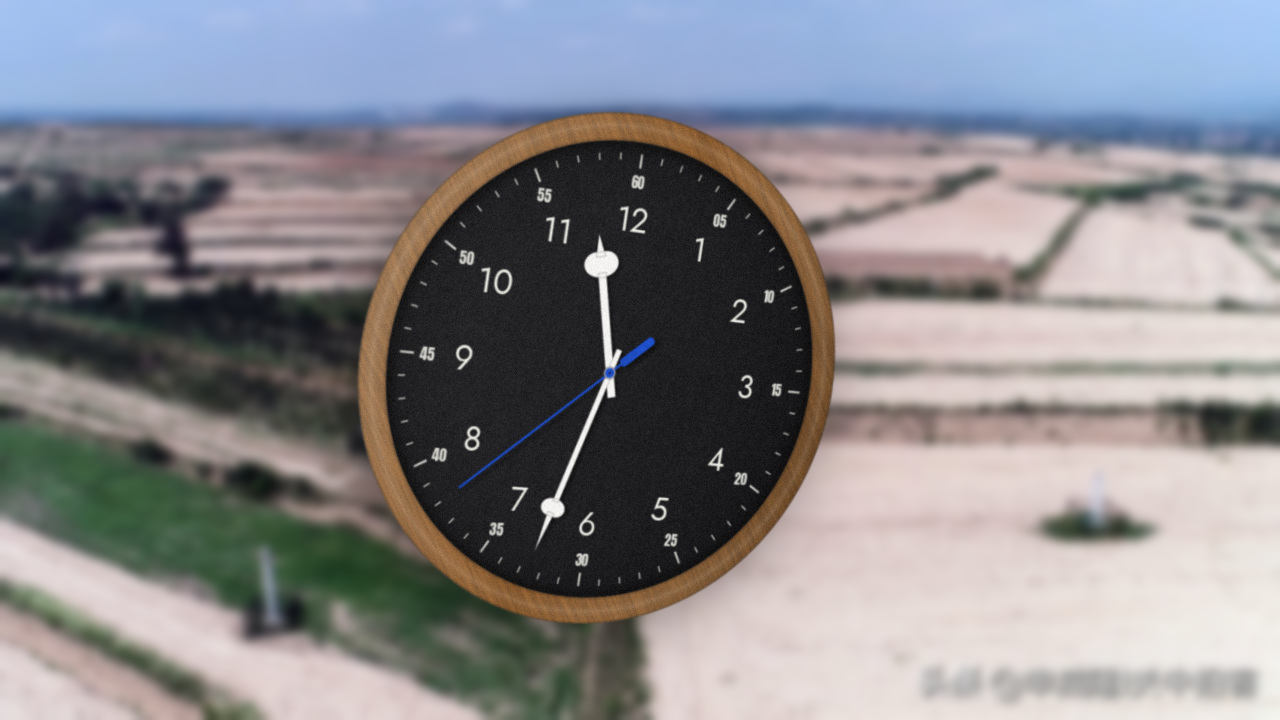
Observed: **11:32:38**
